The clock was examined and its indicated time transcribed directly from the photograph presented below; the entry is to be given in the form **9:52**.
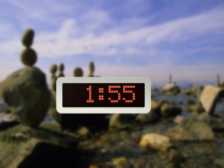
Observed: **1:55**
